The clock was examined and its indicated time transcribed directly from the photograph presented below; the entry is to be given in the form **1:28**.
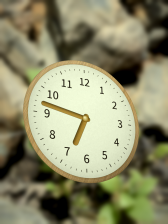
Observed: **6:47**
